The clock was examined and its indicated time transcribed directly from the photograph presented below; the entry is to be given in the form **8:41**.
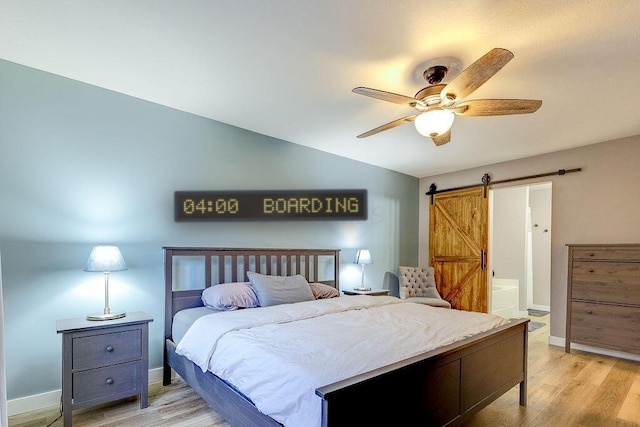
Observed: **4:00**
